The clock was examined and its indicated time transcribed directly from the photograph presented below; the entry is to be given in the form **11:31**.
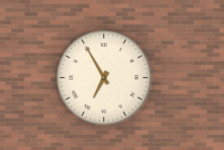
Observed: **6:55**
